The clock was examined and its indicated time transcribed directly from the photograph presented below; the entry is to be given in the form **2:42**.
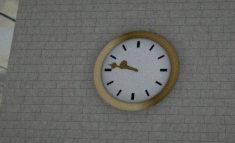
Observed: **9:47**
